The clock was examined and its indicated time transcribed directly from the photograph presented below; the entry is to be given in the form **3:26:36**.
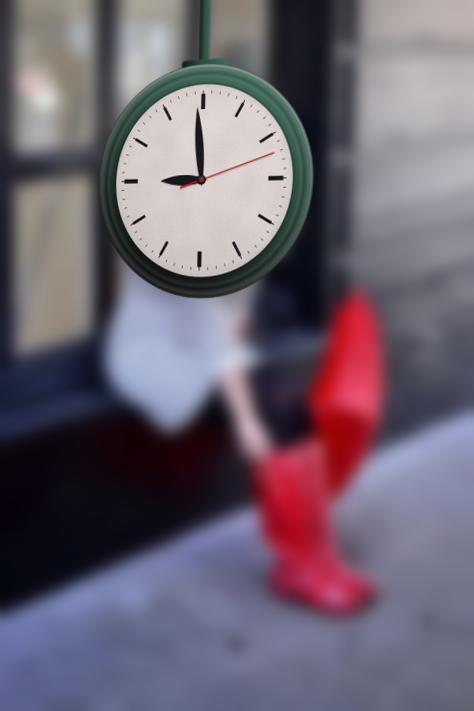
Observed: **8:59:12**
